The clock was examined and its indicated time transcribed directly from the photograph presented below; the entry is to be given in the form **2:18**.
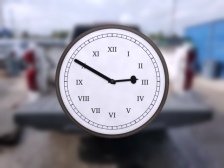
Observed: **2:50**
